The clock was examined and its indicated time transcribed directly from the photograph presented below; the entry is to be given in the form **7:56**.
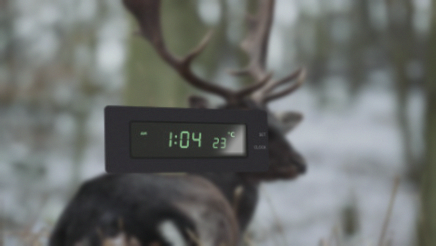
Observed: **1:04**
